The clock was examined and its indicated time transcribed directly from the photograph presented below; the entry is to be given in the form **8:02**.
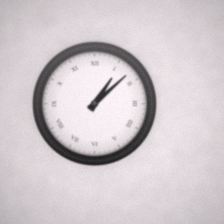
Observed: **1:08**
